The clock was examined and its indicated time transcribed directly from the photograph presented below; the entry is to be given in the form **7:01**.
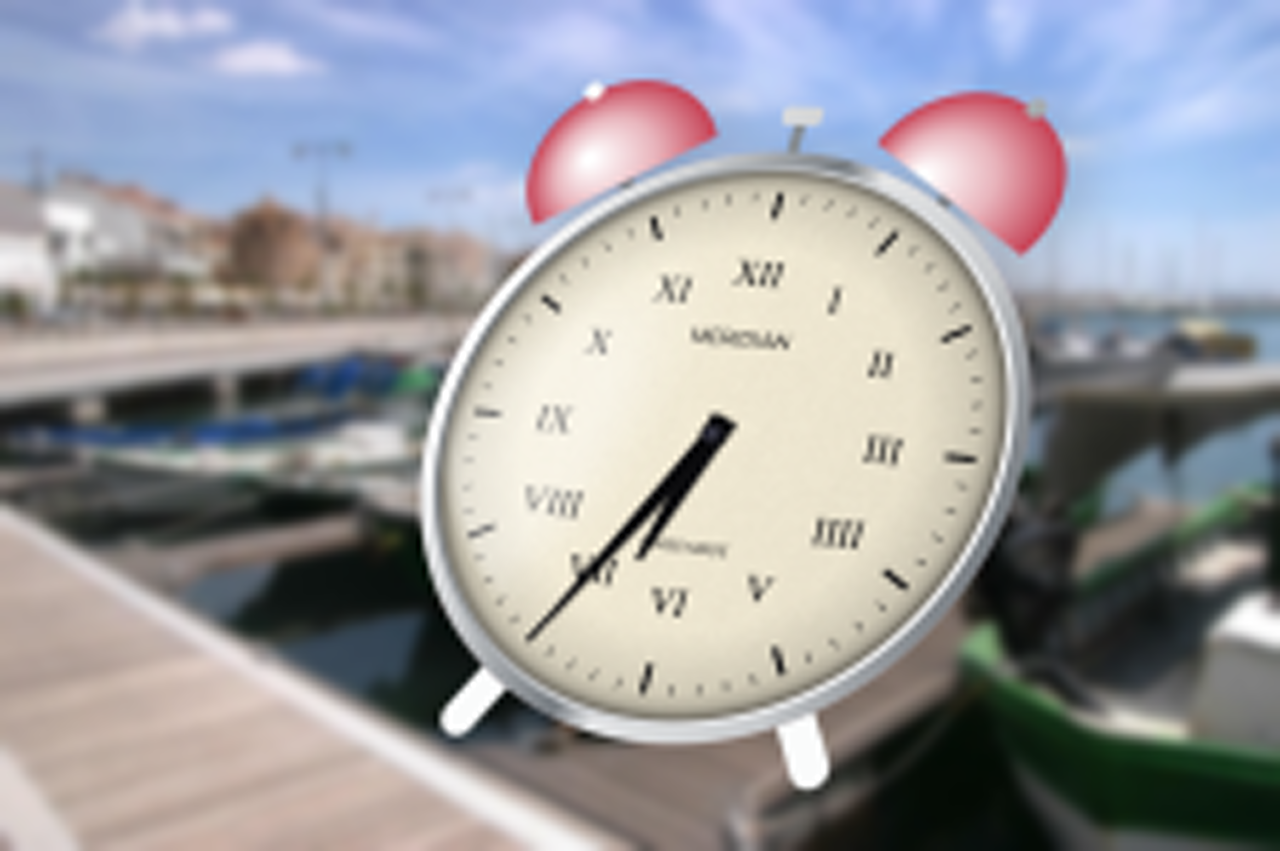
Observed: **6:35**
